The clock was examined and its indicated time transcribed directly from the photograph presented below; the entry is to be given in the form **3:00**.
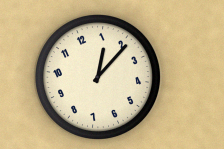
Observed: **1:11**
